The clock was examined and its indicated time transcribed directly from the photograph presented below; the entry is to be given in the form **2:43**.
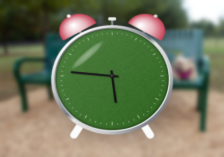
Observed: **5:46**
